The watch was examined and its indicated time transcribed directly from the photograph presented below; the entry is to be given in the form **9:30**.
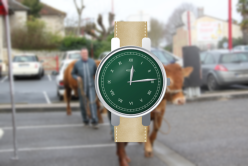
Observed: **12:14**
